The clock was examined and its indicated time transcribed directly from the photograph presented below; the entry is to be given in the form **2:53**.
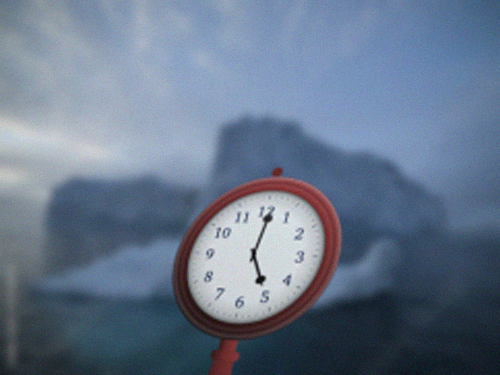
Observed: **5:01**
